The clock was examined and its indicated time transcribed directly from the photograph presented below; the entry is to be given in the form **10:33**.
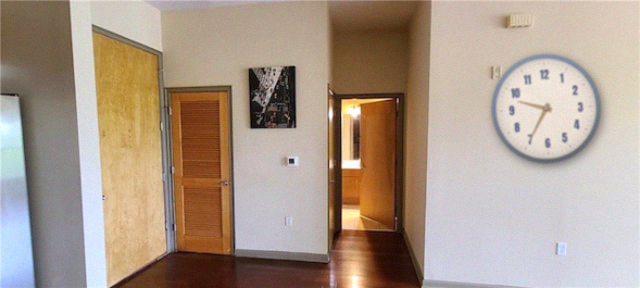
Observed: **9:35**
